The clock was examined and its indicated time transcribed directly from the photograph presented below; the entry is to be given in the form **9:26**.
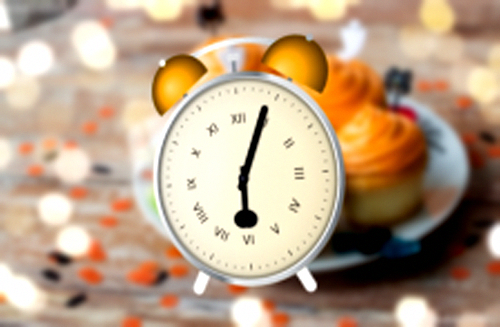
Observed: **6:04**
